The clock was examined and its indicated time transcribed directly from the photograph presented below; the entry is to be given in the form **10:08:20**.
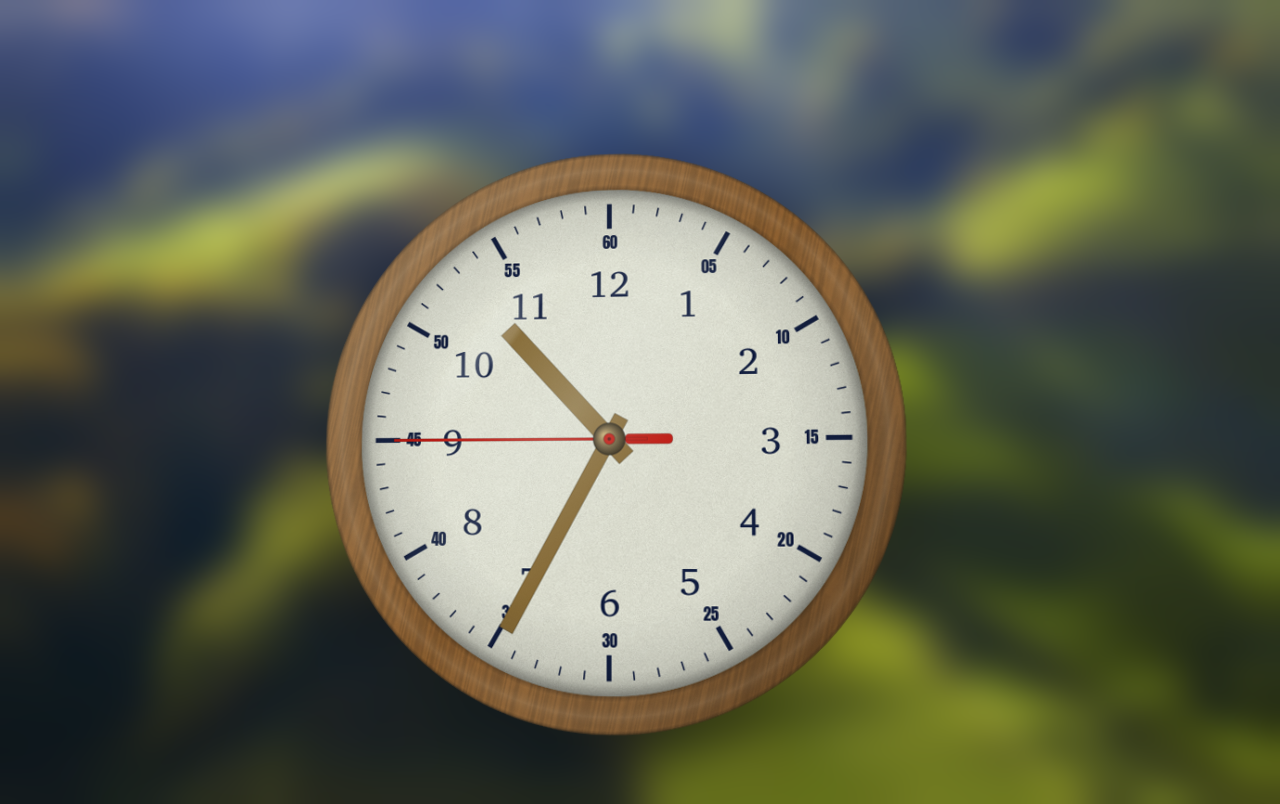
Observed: **10:34:45**
